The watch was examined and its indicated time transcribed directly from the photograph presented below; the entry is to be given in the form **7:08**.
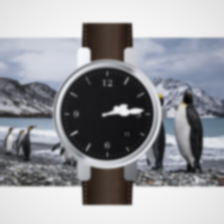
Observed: **2:14**
